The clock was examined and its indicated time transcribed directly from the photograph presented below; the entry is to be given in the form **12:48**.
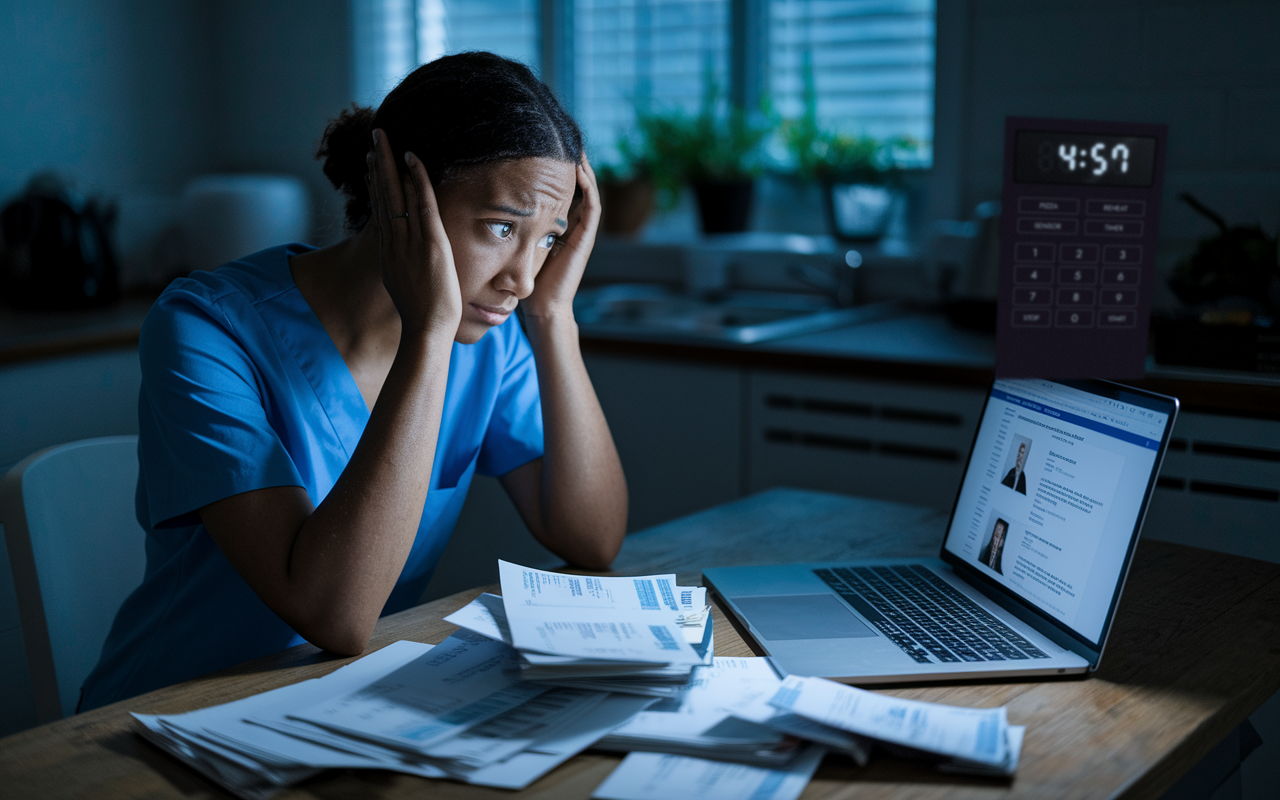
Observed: **4:57**
